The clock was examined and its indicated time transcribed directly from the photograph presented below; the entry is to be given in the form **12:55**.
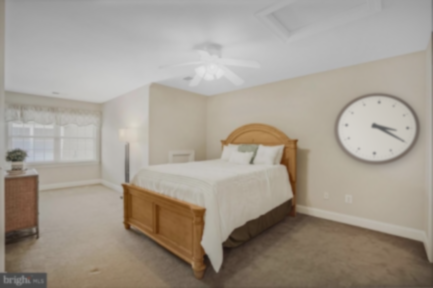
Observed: **3:20**
